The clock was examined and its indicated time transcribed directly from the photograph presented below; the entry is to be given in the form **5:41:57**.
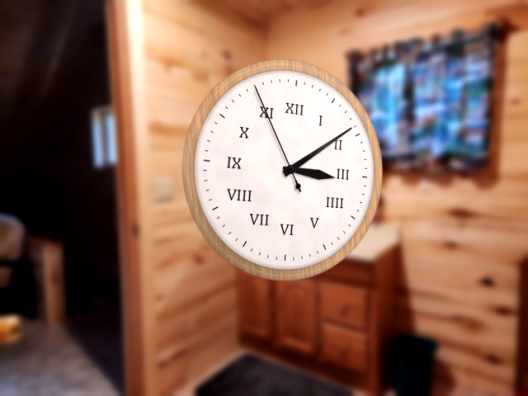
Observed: **3:08:55**
